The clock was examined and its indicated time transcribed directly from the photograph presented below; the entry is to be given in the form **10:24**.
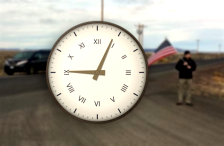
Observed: **9:04**
